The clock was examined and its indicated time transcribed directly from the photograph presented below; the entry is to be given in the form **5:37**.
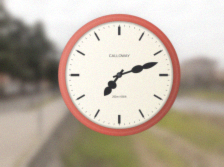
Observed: **7:12**
